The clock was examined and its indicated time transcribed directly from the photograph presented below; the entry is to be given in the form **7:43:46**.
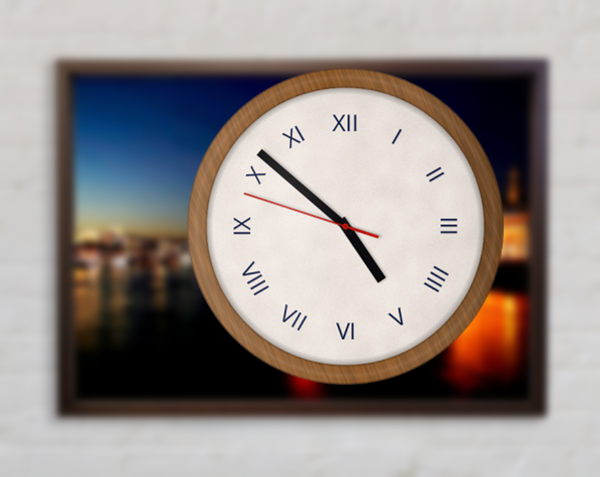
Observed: **4:51:48**
